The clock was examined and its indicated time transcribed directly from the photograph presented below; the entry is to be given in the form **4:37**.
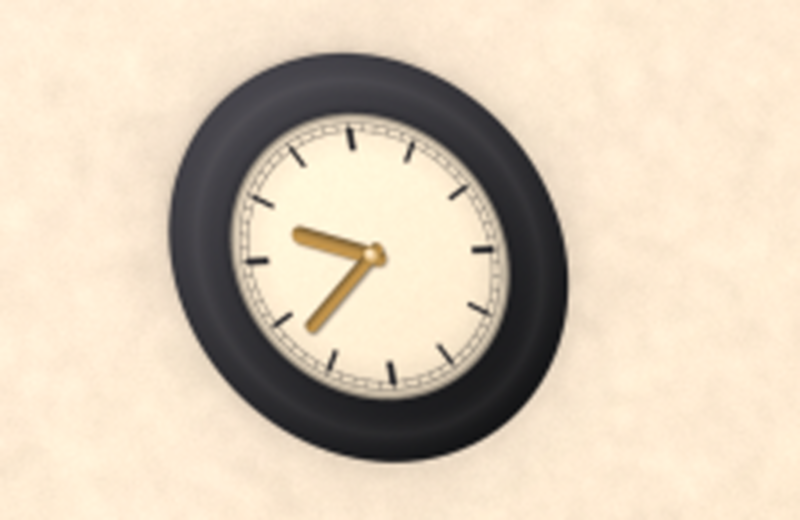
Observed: **9:38**
